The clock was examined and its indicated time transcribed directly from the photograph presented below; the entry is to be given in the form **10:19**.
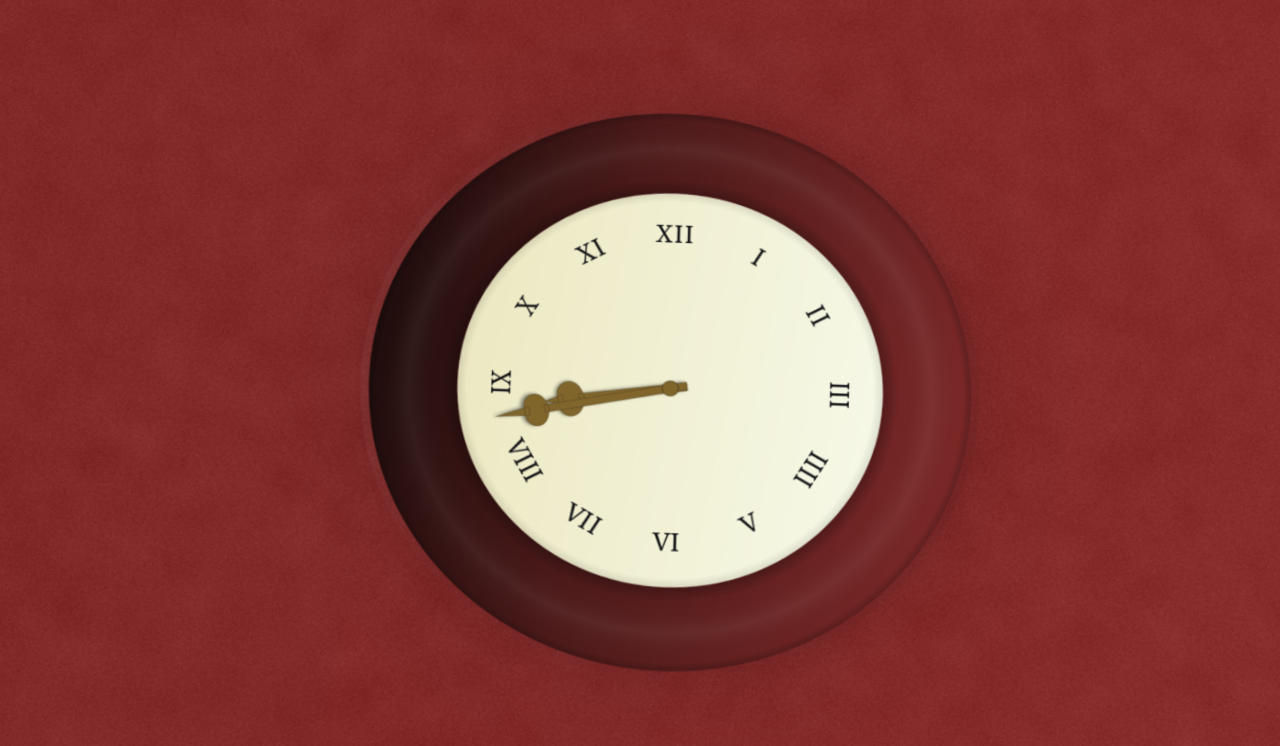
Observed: **8:43**
